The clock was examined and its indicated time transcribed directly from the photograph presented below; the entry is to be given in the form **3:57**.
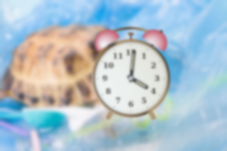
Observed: **4:01**
